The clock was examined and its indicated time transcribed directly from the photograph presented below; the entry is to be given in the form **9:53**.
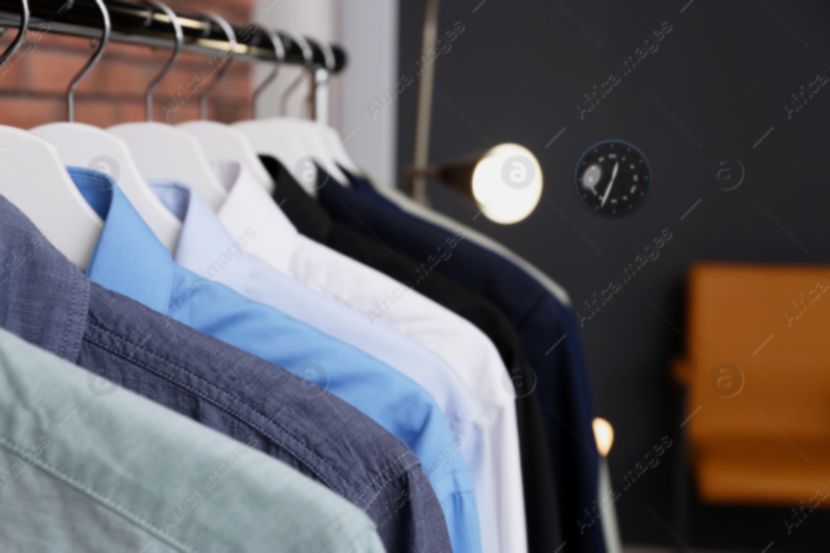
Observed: **12:34**
